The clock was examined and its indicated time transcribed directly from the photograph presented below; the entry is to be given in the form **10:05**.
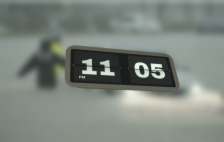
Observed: **11:05**
